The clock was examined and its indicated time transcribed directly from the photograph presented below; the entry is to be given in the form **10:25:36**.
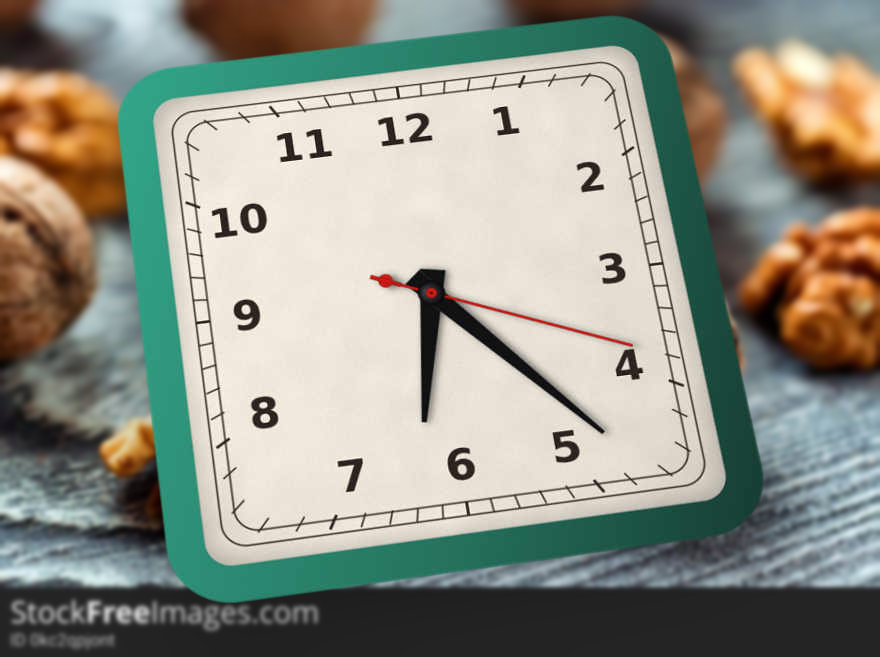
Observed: **6:23:19**
